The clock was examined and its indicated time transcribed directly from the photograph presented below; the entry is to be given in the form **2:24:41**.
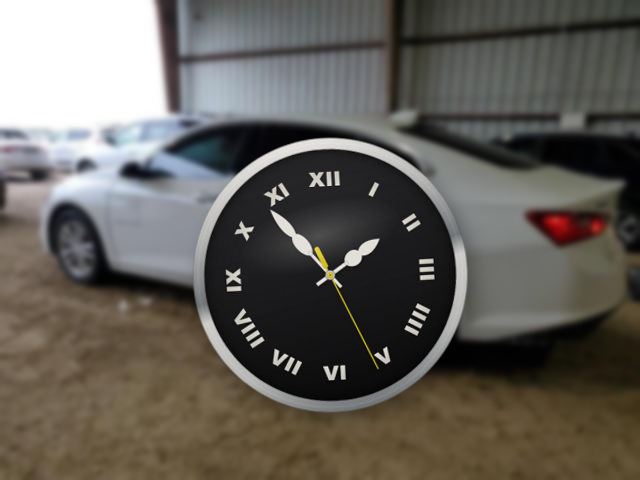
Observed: **1:53:26**
